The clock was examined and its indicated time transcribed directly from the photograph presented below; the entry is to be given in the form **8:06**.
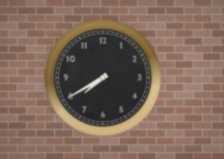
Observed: **7:40**
